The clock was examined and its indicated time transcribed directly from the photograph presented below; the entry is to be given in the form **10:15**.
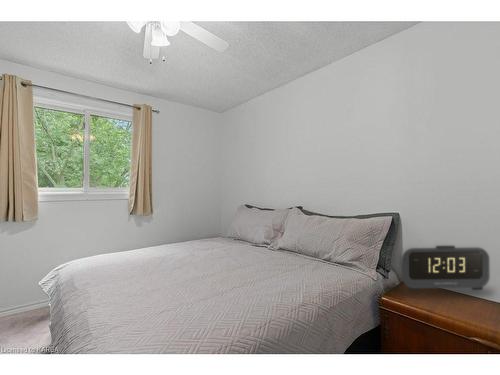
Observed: **12:03**
